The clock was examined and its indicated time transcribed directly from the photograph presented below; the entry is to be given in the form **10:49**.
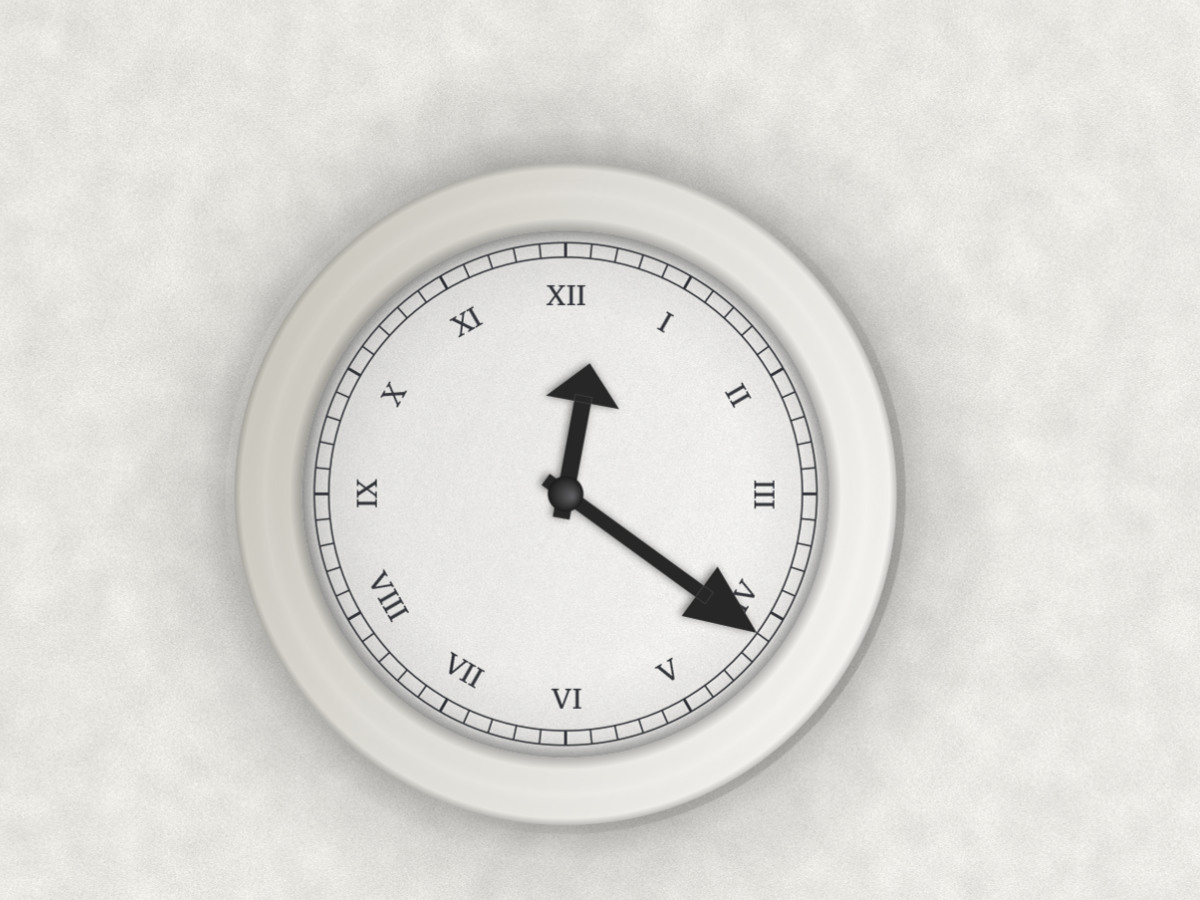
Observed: **12:21**
